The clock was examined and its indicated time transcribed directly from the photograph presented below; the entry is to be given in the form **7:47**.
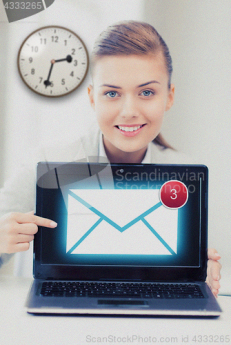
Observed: **2:32**
